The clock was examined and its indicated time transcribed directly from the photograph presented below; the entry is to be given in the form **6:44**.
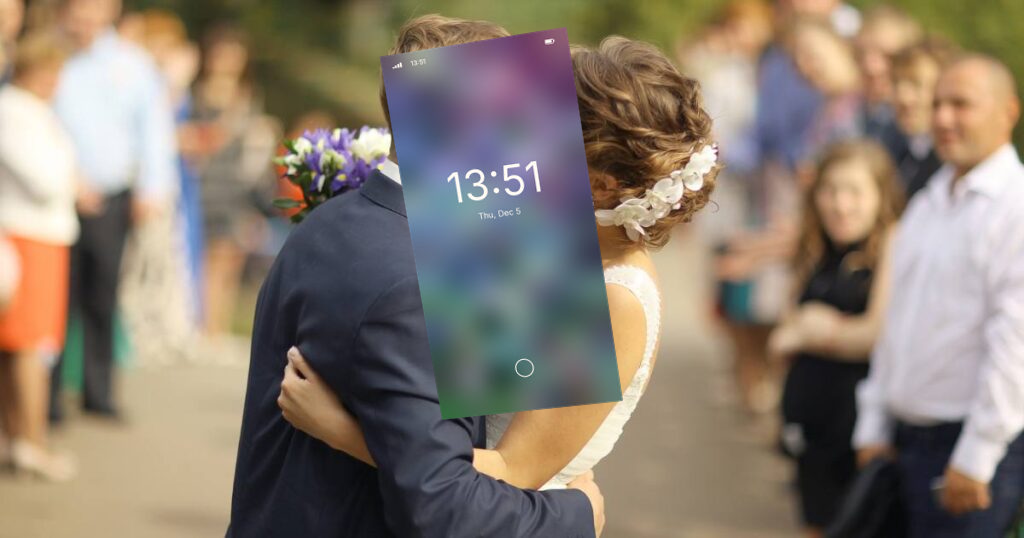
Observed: **13:51**
